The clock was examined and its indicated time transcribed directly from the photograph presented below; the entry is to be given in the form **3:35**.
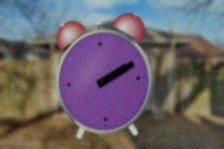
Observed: **2:11**
